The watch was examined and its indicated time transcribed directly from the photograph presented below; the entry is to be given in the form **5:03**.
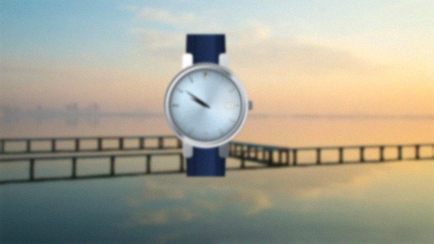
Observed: **9:51**
